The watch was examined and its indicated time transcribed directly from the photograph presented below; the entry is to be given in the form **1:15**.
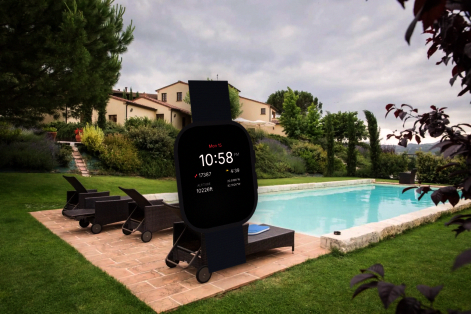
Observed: **10:58**
